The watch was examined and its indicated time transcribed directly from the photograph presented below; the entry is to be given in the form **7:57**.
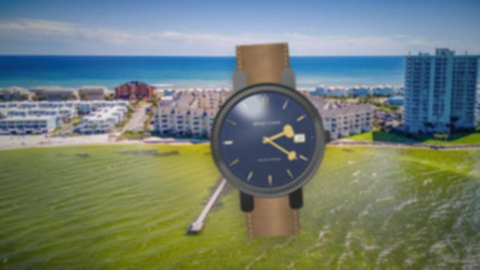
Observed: **2:21**
